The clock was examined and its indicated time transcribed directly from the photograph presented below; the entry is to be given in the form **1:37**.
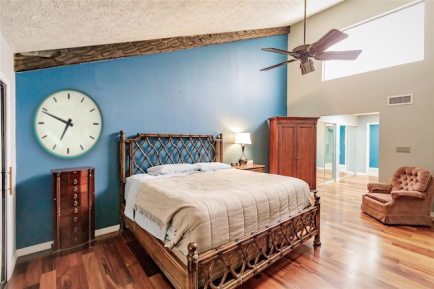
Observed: **6:49**
